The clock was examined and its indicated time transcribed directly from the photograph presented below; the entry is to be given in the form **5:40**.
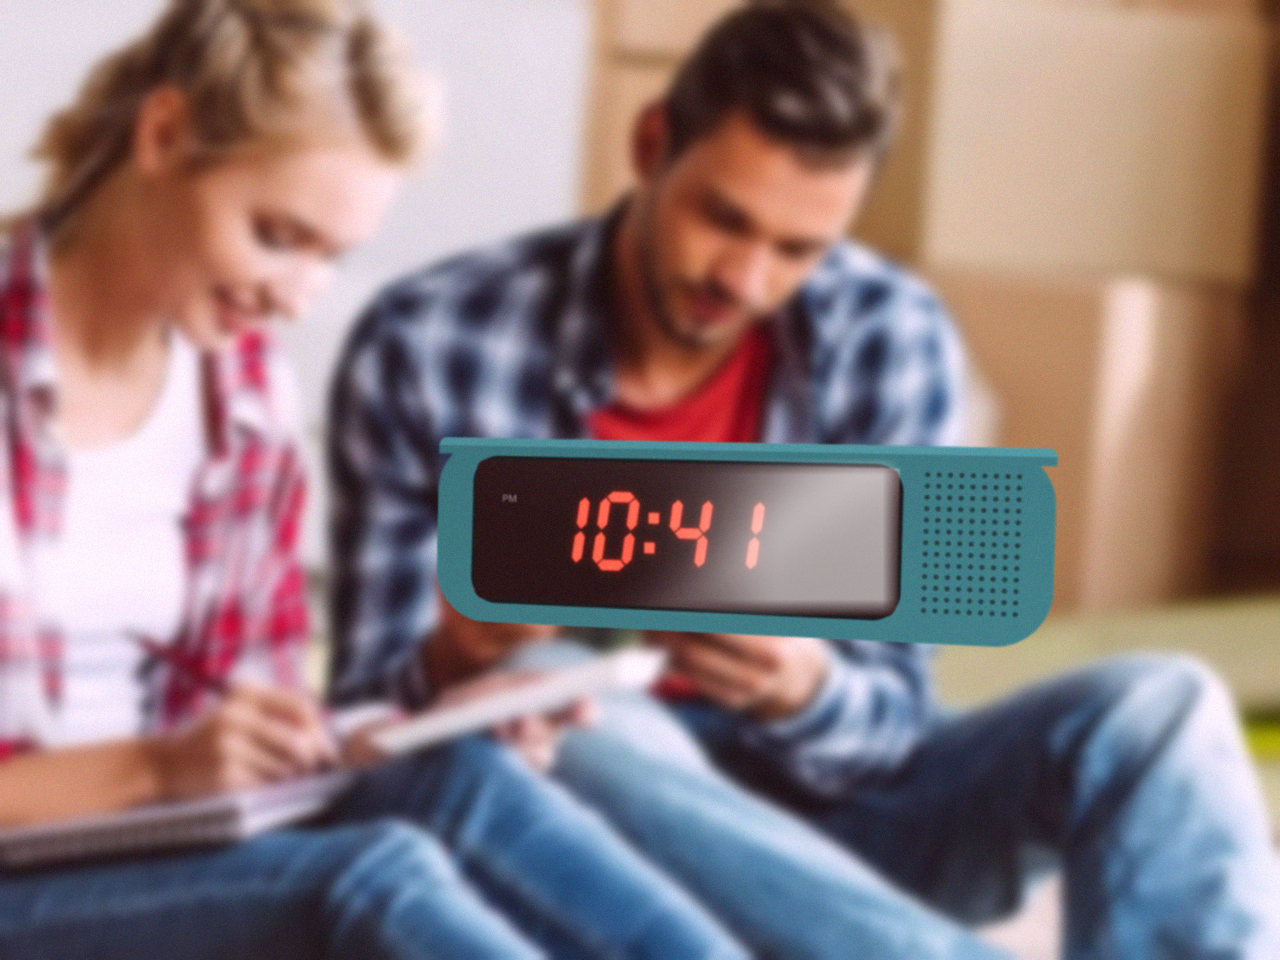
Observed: **10:41**
